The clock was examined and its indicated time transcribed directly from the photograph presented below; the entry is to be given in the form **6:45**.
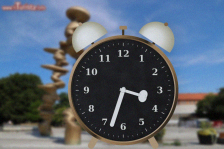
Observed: **3:33**
